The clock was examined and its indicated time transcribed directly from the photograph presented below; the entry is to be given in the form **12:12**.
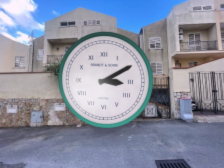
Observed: **3:10**
